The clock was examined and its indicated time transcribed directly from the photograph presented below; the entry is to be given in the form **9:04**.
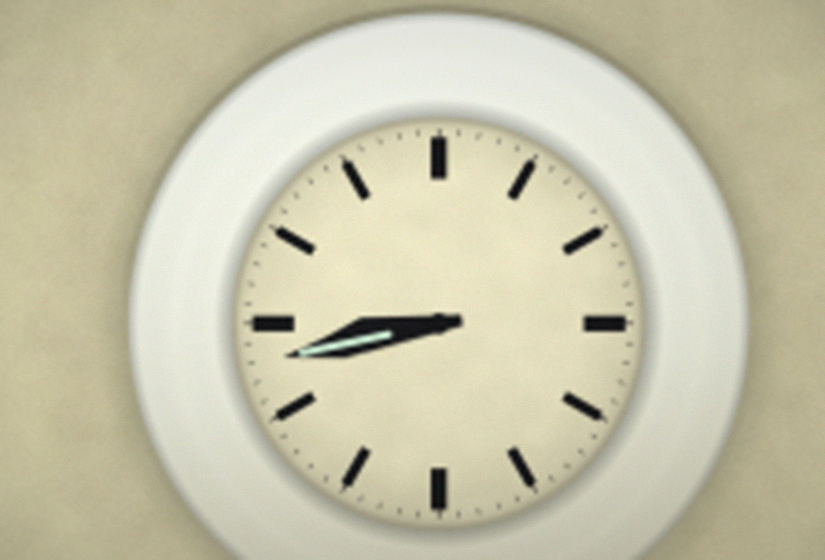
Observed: **8:43**
